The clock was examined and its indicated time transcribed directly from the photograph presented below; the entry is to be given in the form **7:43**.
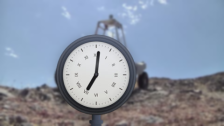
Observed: **7:01**
